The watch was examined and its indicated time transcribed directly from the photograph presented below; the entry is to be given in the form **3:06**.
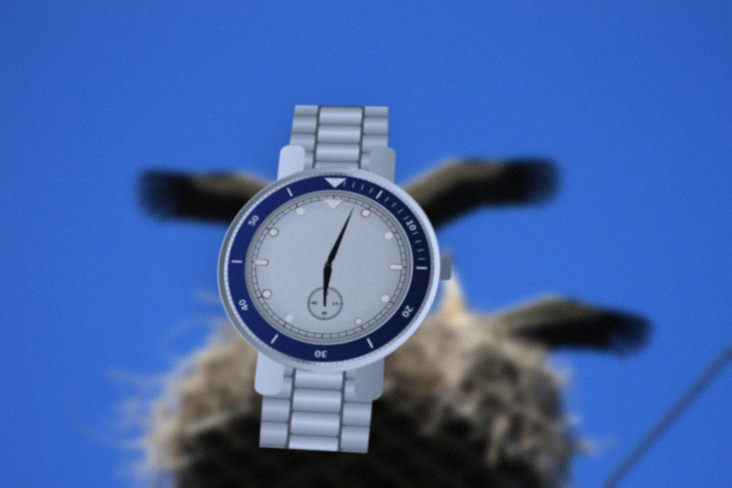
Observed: **6:03**
